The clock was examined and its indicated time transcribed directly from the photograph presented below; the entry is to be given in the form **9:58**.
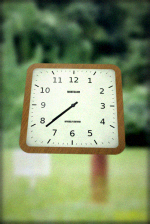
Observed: **7:38**
